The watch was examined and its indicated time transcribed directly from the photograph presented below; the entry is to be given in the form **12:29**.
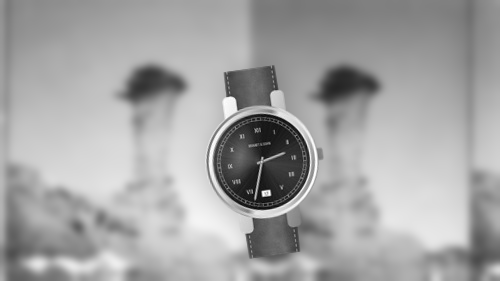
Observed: **2:33**
